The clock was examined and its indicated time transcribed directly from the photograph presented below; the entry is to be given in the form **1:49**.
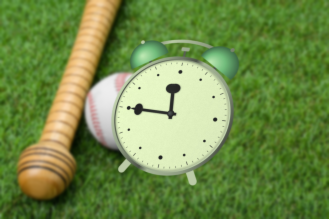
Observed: **11:45**
